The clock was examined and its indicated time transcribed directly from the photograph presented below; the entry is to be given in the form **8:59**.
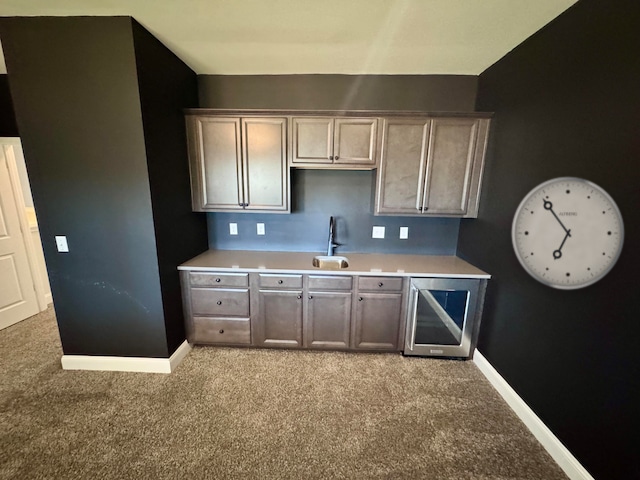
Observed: **6:54**
